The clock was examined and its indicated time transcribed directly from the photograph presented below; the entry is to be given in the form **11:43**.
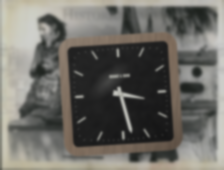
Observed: **3:28**
